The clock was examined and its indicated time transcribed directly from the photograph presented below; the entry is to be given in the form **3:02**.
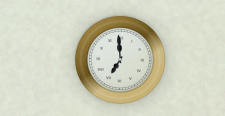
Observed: **6:59**
